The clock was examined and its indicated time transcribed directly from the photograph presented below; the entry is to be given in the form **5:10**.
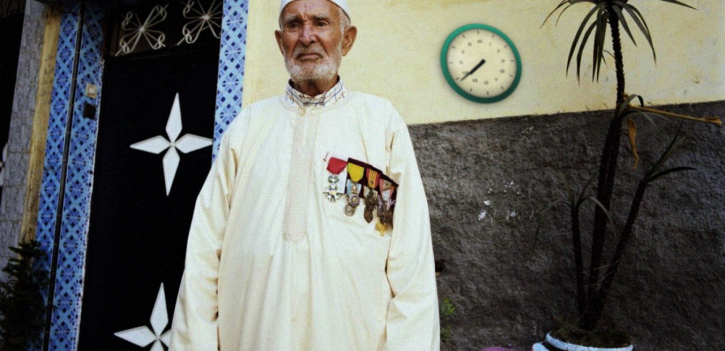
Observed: **7:39**
